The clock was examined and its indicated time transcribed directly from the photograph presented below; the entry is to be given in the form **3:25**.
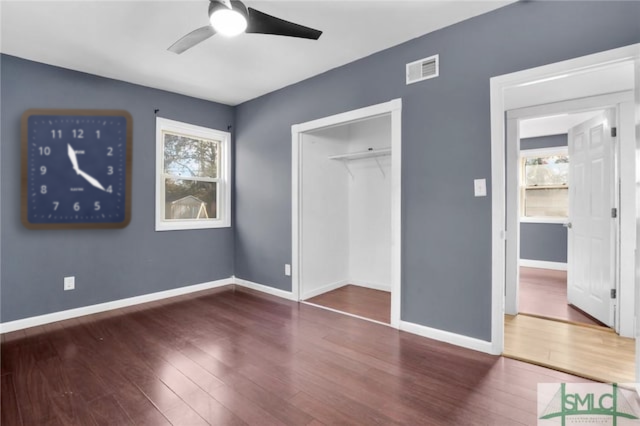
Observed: **11:21**
